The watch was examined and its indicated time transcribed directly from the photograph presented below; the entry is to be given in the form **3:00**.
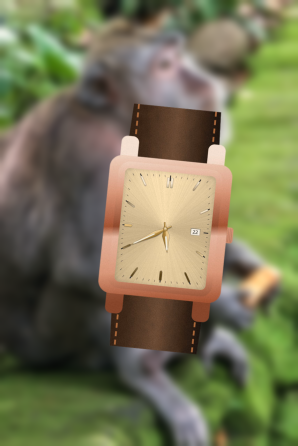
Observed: **5:40**
